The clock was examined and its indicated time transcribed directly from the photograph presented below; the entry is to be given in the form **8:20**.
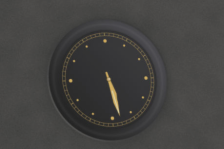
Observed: **5:28**
